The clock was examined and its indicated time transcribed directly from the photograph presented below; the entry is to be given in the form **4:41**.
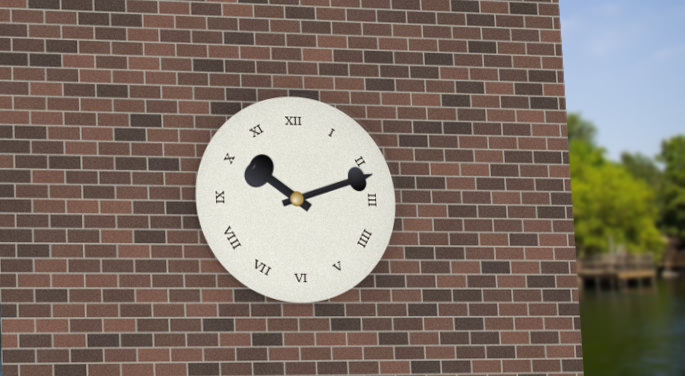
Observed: **10:12**
